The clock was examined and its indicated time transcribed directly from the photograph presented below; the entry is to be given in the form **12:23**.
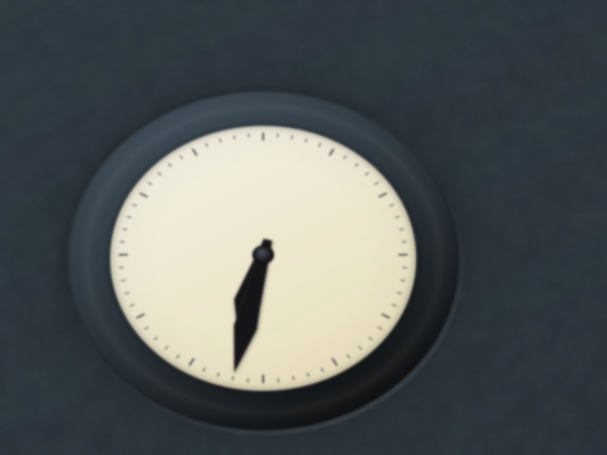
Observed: **6:32**
